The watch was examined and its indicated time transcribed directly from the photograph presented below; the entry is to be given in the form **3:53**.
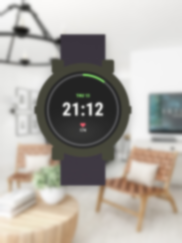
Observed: **21:12**
